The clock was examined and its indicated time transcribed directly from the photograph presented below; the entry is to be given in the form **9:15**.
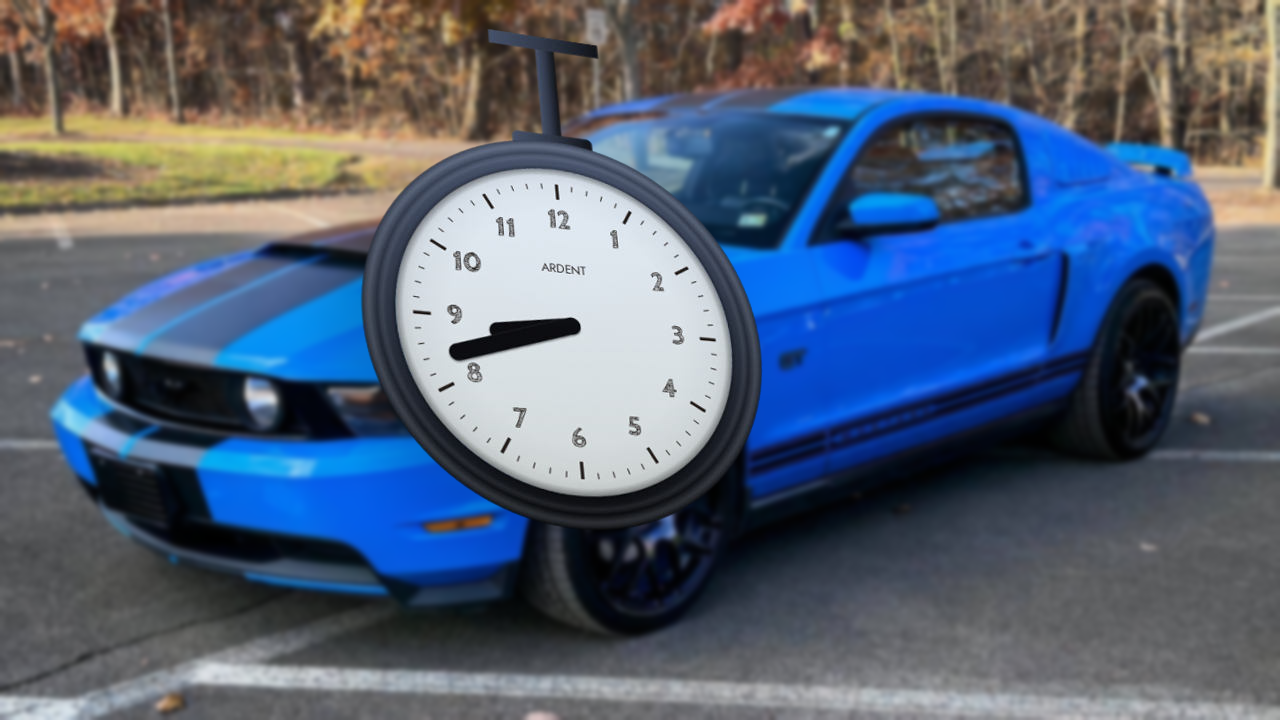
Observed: **8:42**
